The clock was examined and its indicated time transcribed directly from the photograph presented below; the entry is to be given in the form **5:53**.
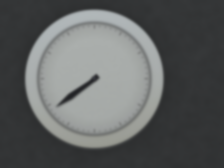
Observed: **7:39**
